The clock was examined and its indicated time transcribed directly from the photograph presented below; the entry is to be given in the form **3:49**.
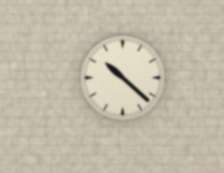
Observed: **10:22**
